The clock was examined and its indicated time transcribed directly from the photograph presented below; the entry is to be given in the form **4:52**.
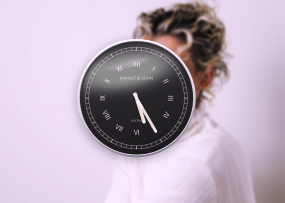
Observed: **5:25**
